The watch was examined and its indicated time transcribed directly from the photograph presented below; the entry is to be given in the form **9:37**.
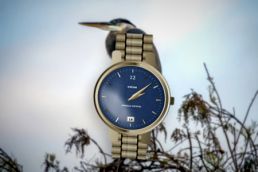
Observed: **2:08**
